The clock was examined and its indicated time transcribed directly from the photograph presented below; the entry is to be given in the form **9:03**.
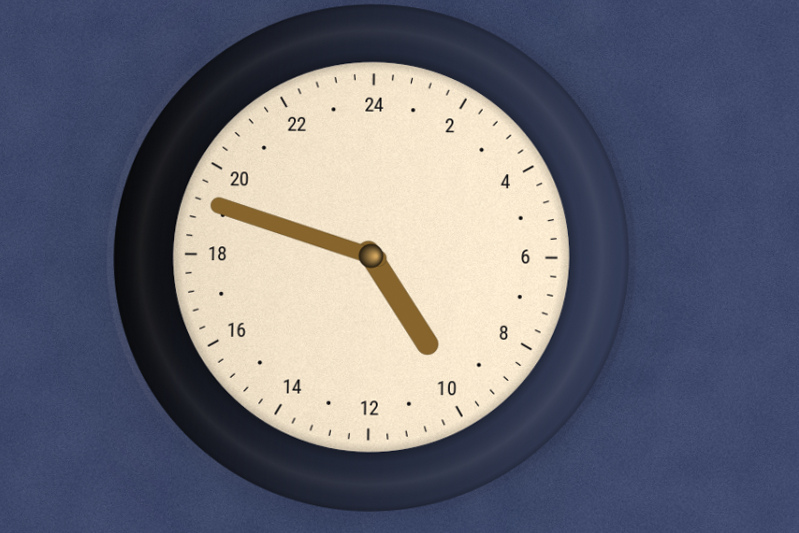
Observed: **9:48**
